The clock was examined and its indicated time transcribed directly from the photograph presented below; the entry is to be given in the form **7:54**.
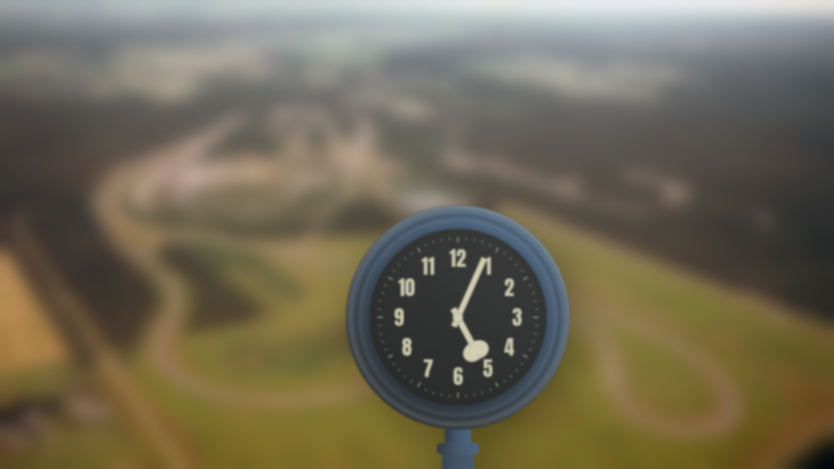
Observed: **5:04**
